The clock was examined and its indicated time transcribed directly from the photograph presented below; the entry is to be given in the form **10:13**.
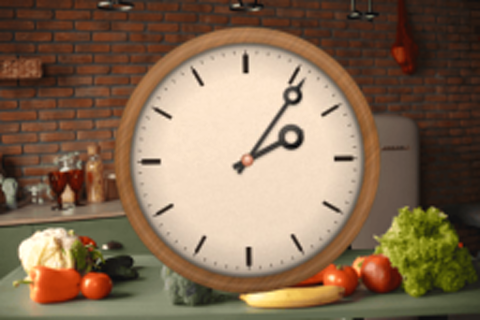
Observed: **2:06**
